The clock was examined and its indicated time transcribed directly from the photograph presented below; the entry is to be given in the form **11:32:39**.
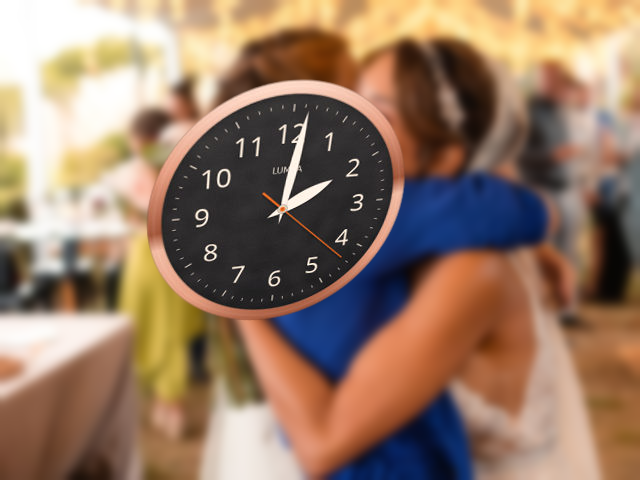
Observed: **2:01:22**
